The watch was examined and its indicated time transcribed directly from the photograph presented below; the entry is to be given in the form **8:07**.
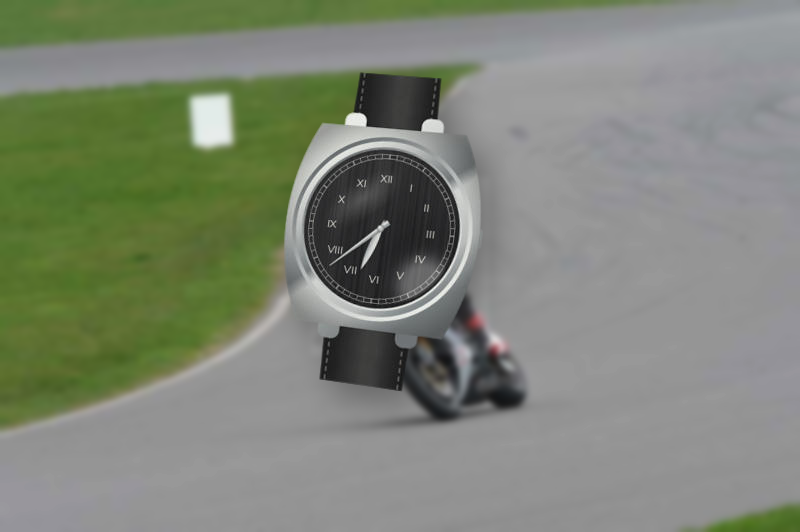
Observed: **6:38**
